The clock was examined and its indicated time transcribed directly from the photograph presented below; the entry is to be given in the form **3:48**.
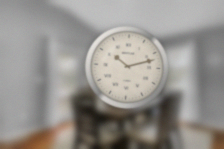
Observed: **10:12**
